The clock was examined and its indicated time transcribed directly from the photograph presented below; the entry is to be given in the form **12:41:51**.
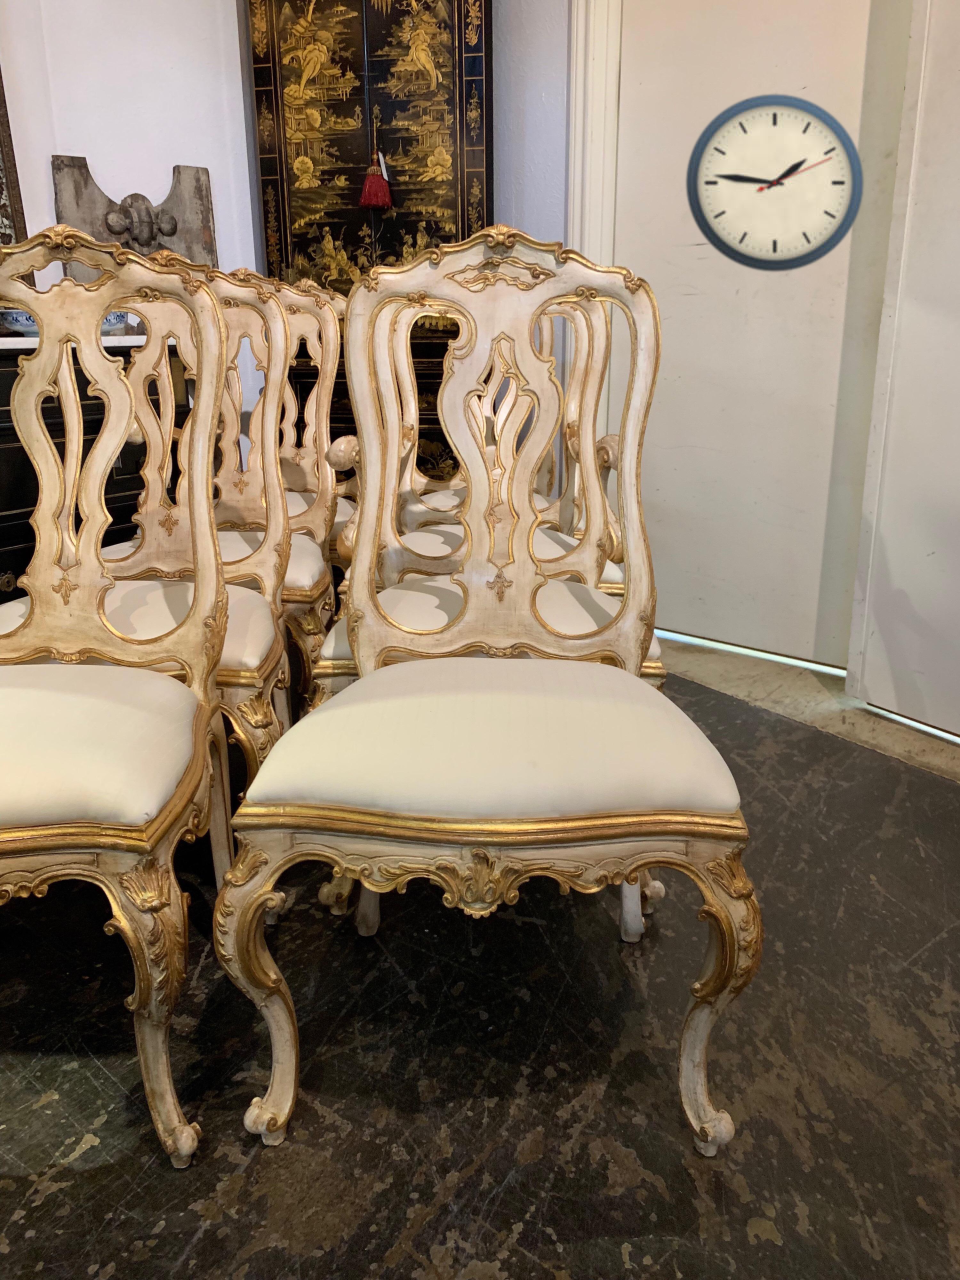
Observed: **1:46:11**
